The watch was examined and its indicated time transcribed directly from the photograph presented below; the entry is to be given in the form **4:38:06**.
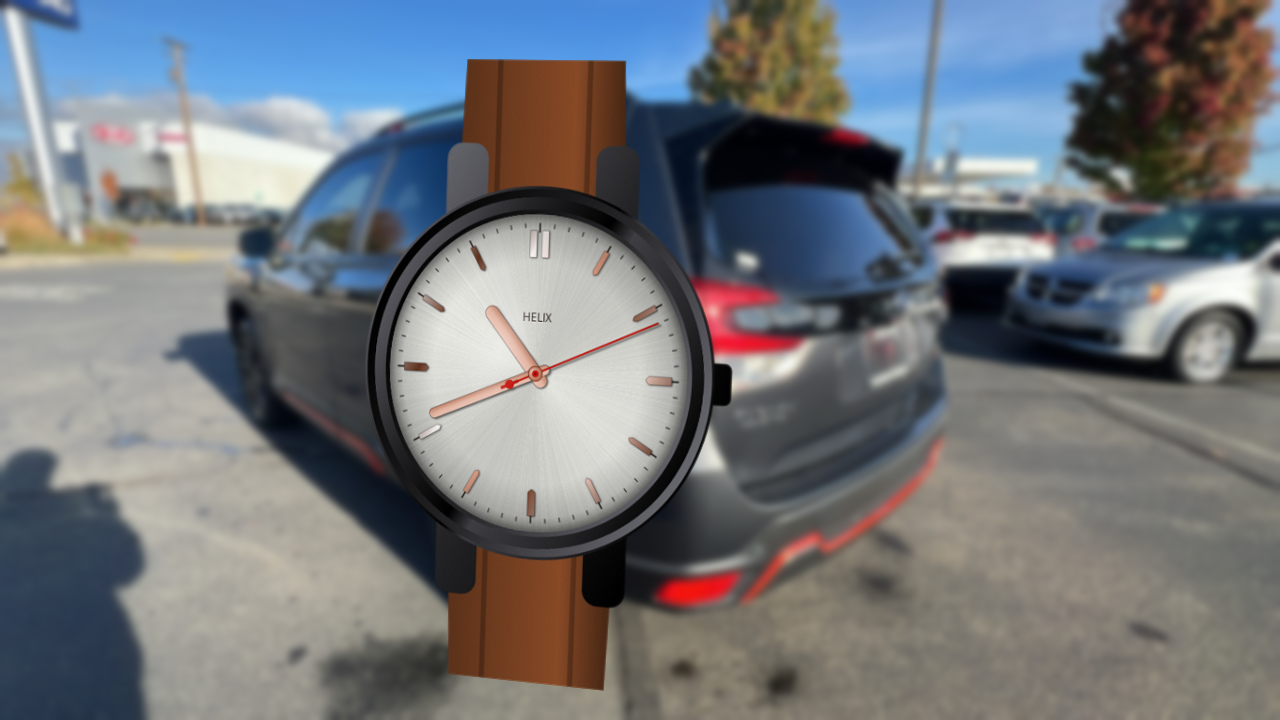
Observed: **10:41:11**
